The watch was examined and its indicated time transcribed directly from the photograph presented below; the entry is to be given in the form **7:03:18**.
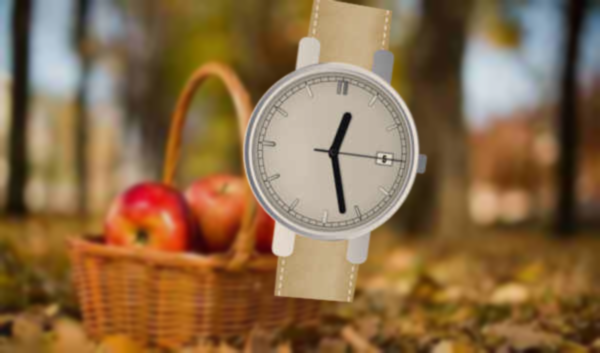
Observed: **12:27:15**
